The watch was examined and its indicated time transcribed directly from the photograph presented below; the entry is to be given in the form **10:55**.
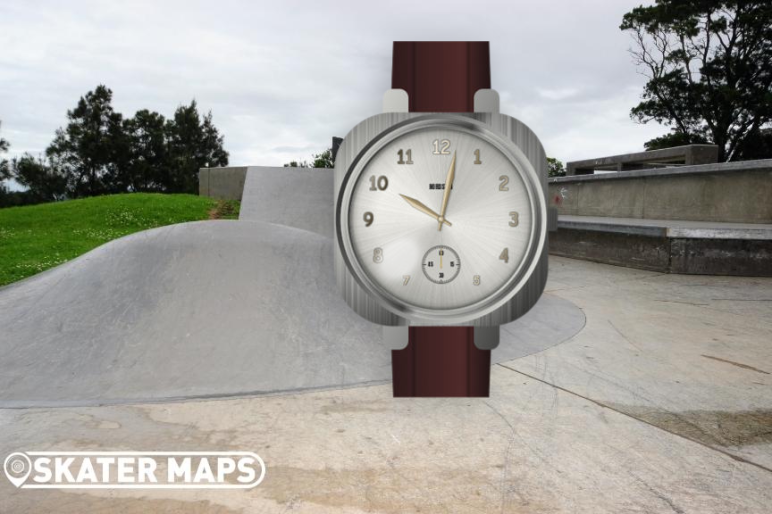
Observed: **10:02**
